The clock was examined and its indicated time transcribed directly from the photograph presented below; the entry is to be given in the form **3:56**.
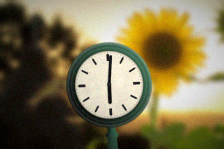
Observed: **6:01**
